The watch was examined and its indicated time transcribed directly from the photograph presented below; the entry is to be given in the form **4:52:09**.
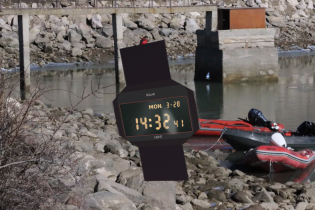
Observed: **14:32:41**
